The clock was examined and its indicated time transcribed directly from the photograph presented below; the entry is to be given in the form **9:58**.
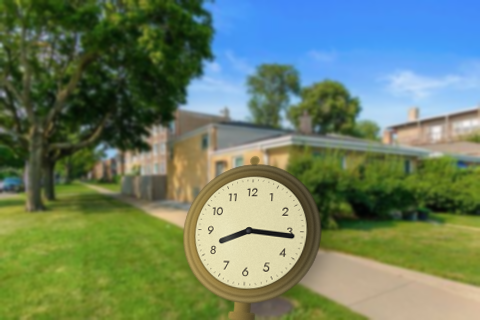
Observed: **8:16**
